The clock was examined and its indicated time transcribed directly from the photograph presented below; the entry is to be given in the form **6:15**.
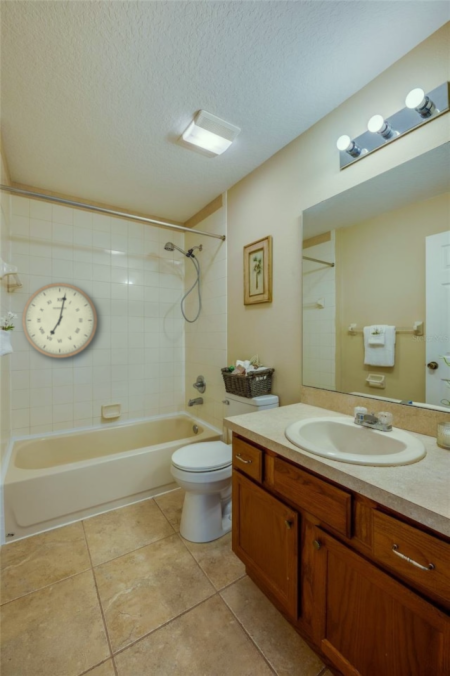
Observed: **7:02**
